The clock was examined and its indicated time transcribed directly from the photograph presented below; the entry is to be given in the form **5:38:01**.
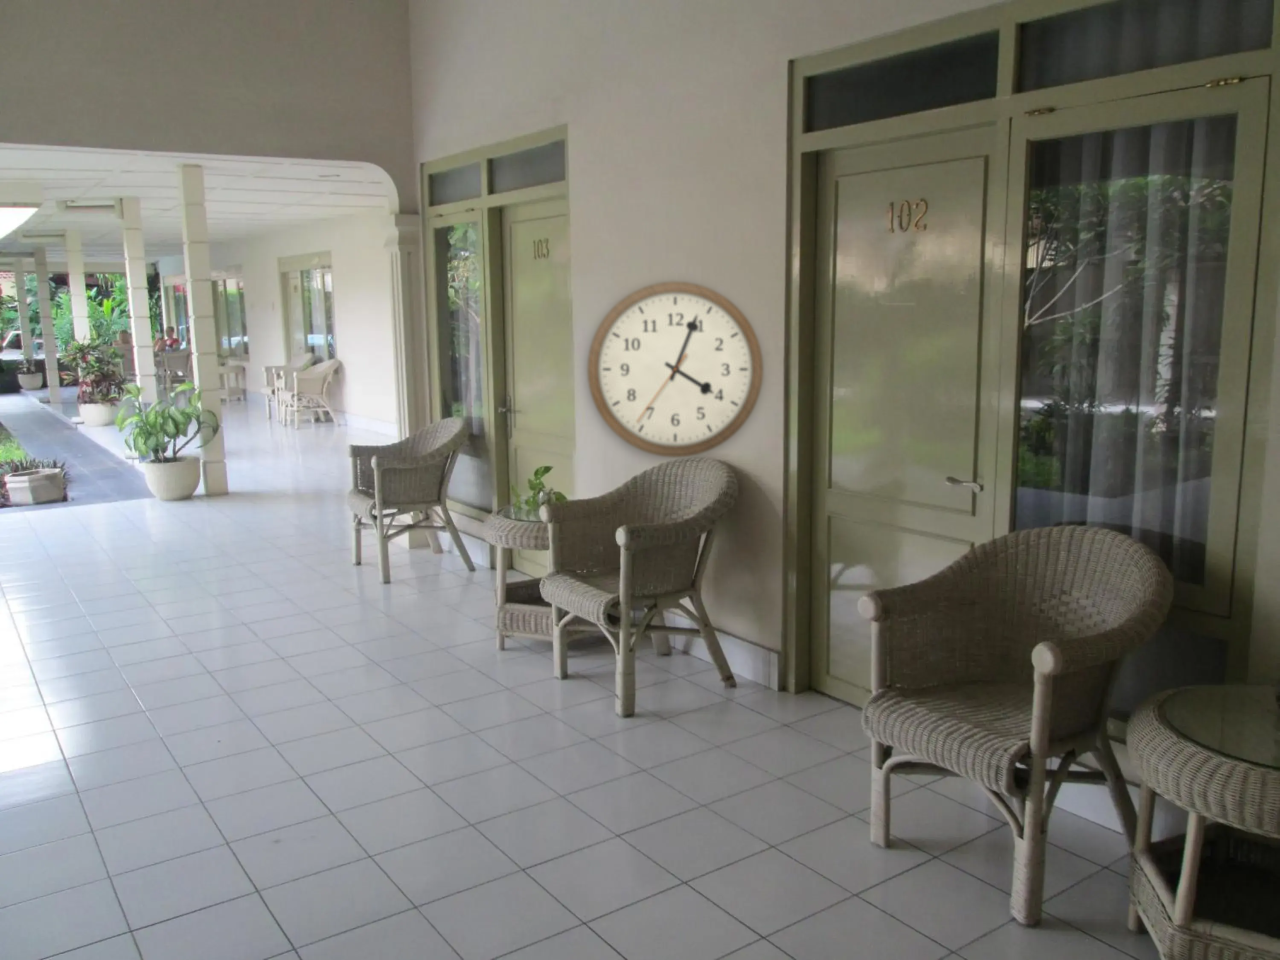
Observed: **4:03:36**
